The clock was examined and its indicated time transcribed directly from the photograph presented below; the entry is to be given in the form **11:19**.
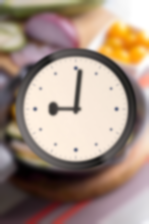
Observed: **9:01**
